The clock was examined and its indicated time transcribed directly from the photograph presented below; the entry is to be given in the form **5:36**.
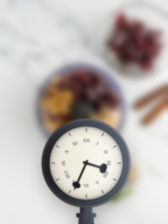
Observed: **3:34**
